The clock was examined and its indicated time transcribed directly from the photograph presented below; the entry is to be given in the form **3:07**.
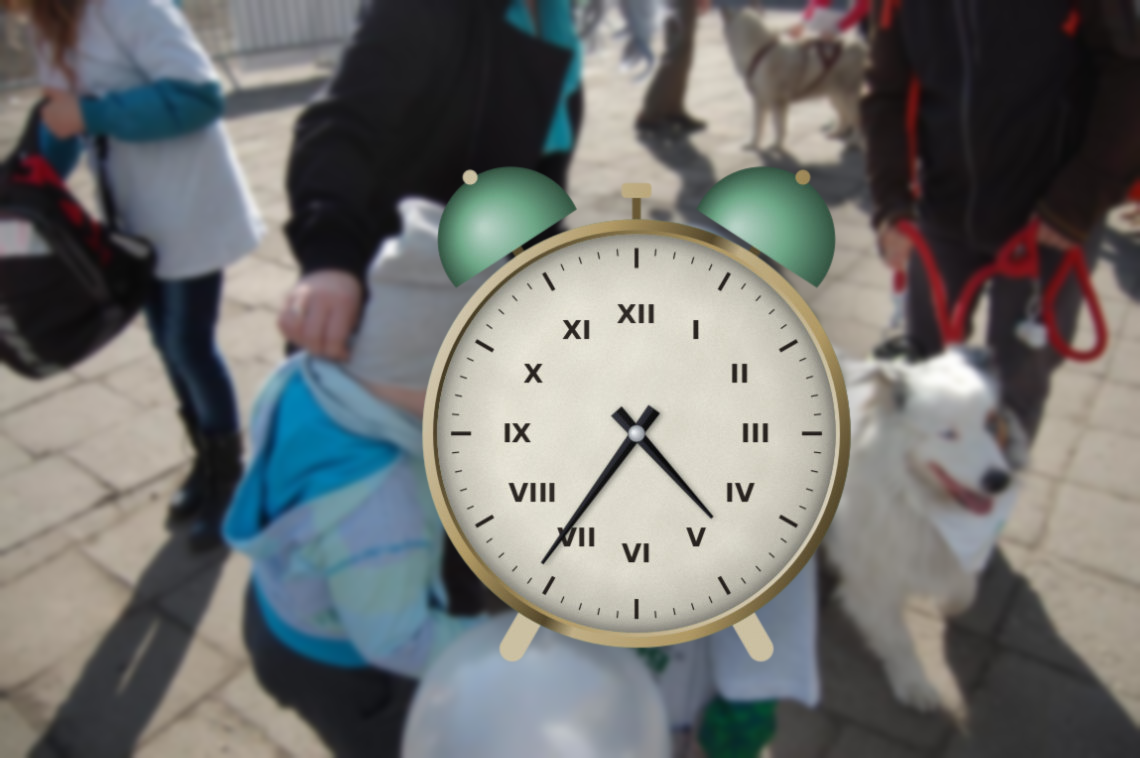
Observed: **4:36**
